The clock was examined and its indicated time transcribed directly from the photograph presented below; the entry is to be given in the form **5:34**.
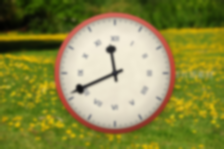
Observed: **11:41**
